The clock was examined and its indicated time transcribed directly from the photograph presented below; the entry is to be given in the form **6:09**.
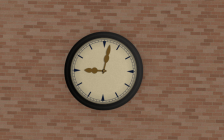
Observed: **9:02**
